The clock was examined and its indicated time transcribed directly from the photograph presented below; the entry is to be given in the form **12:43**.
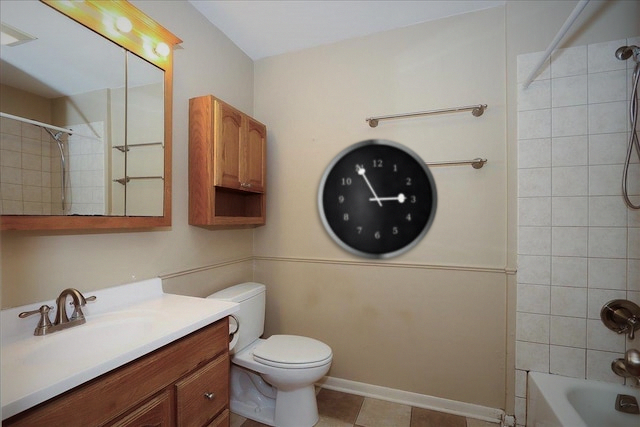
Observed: **2:55**
